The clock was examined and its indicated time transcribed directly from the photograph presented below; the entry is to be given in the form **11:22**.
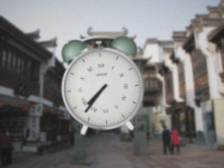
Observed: **7:37**
